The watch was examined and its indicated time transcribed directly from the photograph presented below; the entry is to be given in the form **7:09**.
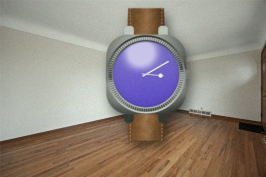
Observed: **3:10**
